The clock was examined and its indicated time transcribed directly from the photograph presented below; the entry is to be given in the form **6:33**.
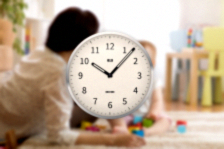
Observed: **10:07**
